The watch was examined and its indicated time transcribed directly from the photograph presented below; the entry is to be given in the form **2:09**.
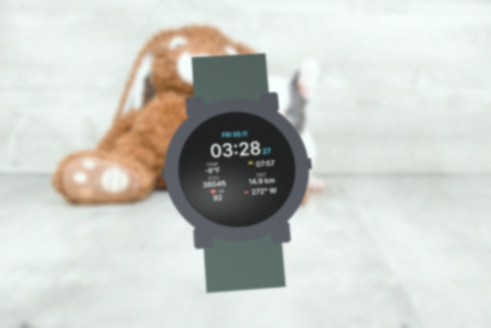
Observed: **3:28**
